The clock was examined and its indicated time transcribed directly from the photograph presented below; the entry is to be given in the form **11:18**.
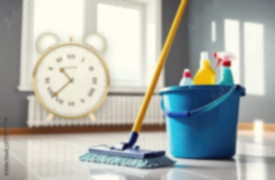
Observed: **10:38**
